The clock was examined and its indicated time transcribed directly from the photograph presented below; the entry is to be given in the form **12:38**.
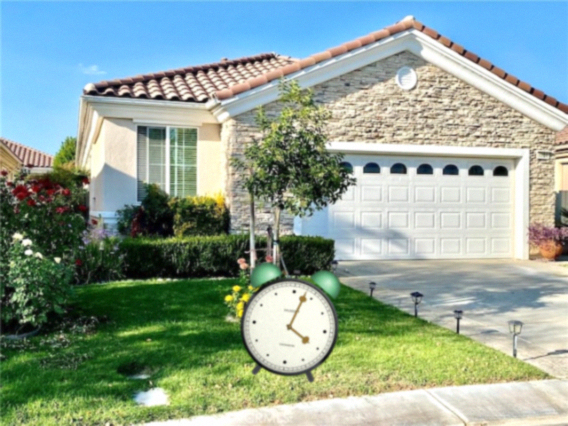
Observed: **4:03**
